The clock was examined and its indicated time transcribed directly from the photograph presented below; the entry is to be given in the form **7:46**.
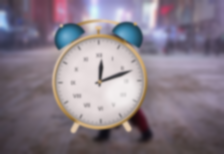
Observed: **12:12**
